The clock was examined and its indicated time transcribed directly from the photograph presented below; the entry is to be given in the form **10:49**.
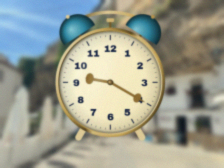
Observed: **9:20**
